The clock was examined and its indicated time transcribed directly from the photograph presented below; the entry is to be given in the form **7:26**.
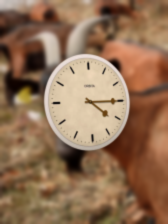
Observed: **4:15**
